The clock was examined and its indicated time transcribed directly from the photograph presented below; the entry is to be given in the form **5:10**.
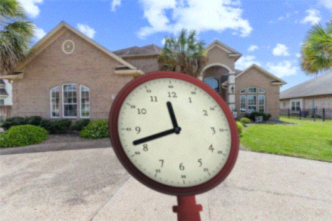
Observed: **11:42**
